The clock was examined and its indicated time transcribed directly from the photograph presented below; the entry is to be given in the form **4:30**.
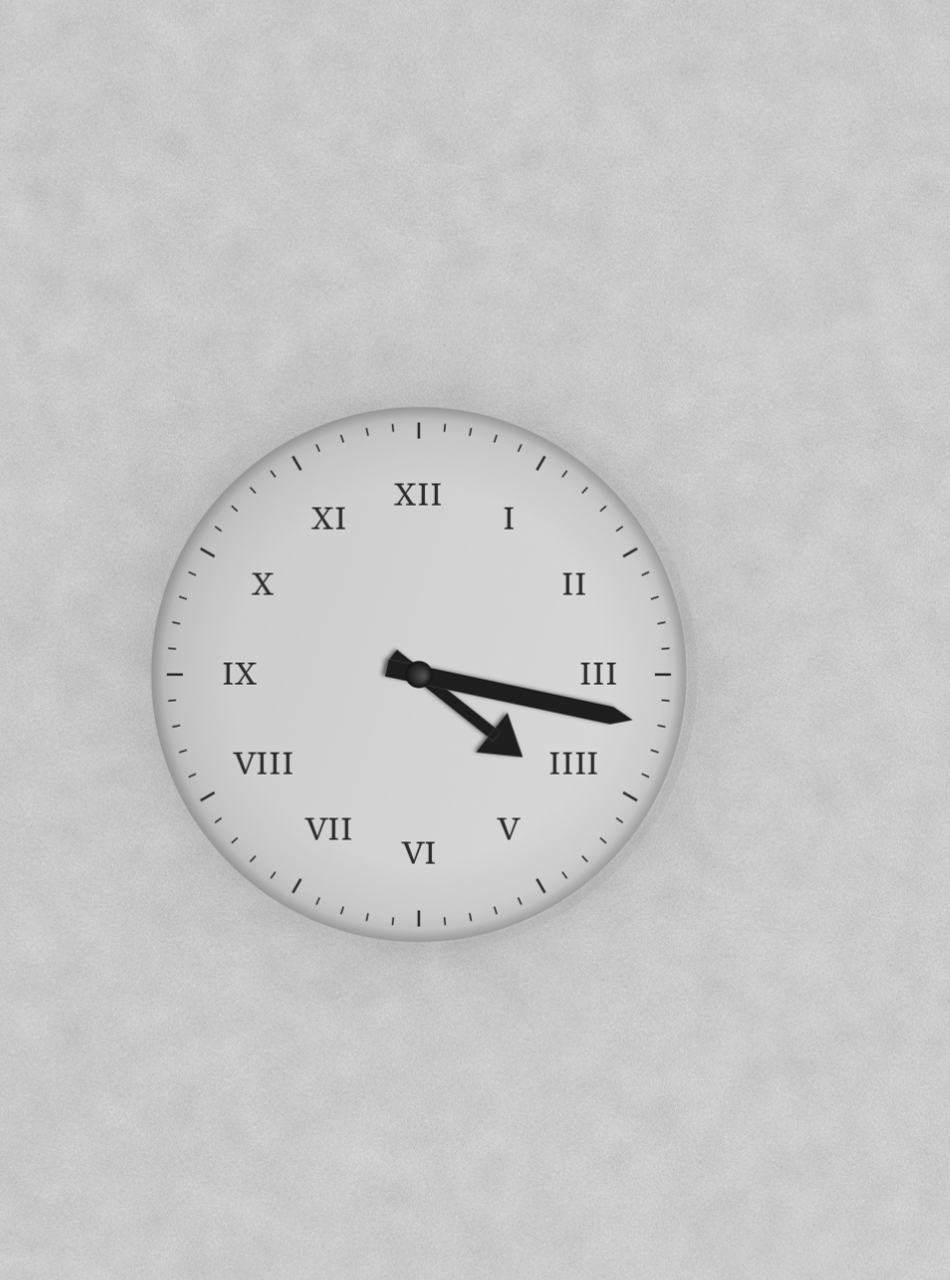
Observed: **4:17**
